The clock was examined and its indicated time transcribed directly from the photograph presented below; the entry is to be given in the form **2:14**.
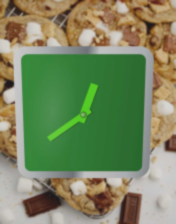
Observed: **12:39**
